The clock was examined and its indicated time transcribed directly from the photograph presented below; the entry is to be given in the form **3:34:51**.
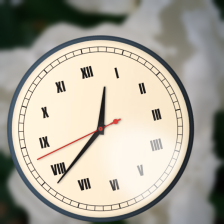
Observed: **12:38:43**
